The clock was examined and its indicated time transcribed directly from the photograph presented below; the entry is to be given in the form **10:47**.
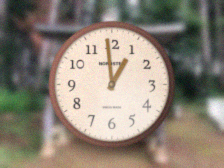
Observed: **12:59**
